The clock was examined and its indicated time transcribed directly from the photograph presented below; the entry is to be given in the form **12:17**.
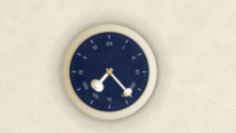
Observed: **7:23**
